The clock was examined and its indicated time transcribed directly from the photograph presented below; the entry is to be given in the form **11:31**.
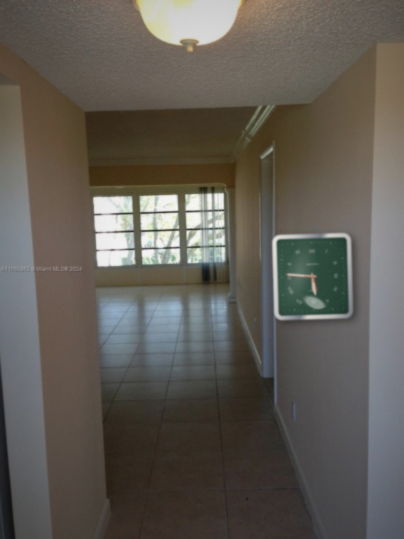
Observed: **5:46**
